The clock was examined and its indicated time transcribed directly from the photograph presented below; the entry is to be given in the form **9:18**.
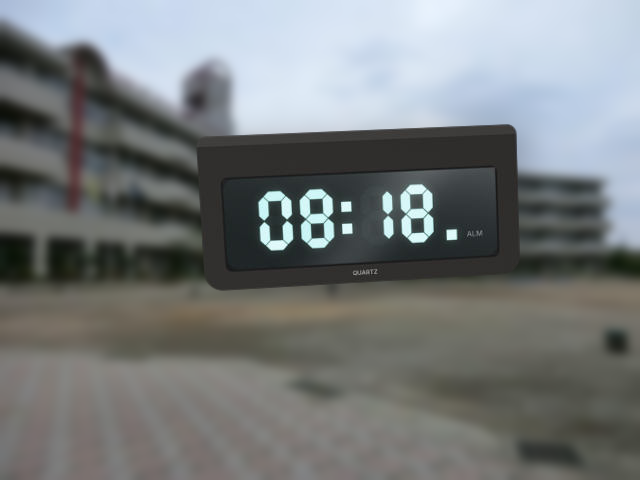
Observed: **8:18**
